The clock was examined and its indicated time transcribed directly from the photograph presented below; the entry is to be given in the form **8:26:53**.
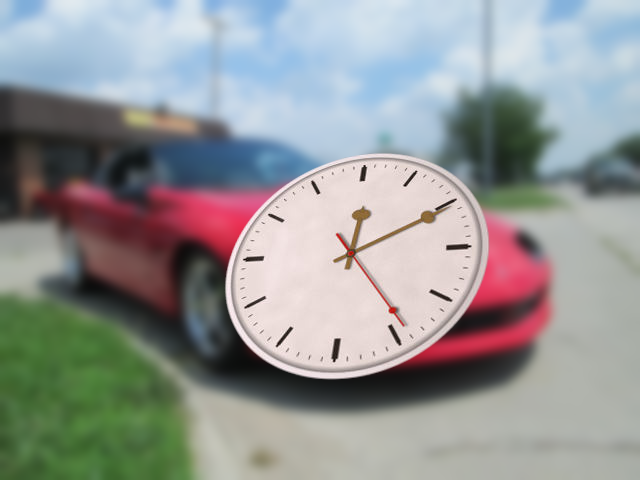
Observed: **12:10:24**
